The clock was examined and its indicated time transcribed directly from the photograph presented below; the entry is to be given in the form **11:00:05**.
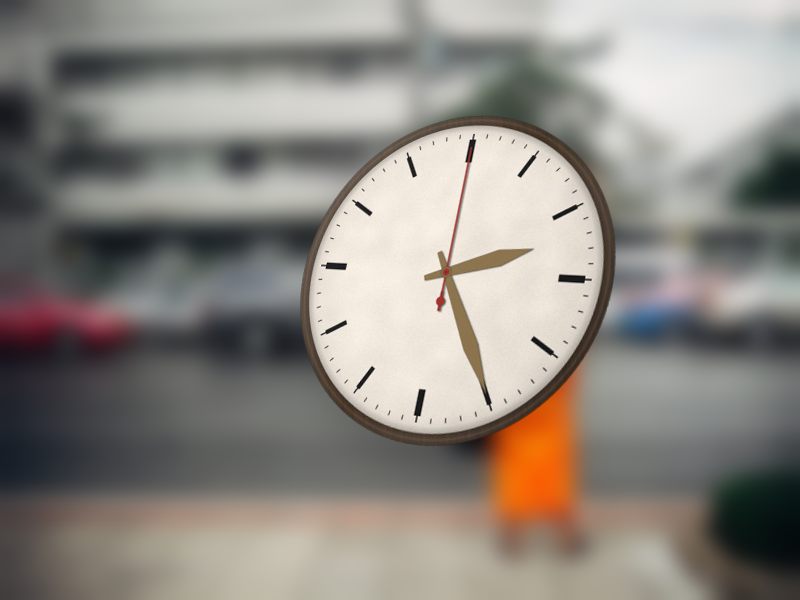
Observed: **2:25:00**
